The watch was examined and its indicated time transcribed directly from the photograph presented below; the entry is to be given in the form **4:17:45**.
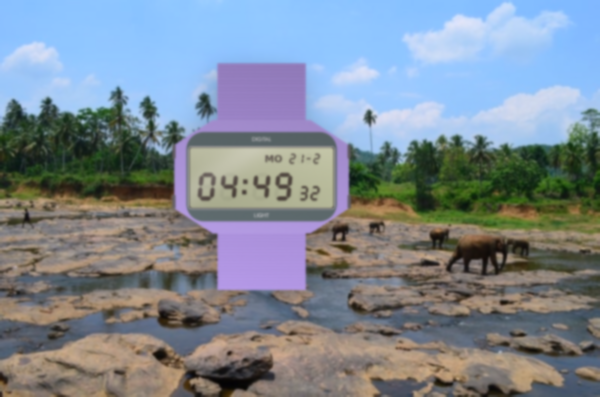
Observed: **4:49:32**
